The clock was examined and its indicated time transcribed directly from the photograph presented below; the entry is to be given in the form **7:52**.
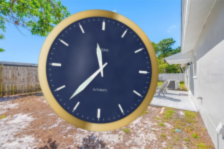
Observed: **11:37**
